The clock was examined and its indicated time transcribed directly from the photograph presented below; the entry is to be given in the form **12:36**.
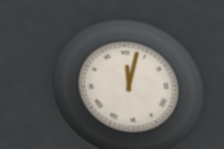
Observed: **12:03**
